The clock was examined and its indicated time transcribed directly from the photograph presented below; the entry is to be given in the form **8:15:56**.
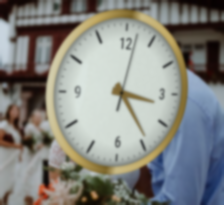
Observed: **3:24:02**
